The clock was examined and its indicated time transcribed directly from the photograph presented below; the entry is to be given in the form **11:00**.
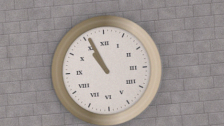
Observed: **10:56**
